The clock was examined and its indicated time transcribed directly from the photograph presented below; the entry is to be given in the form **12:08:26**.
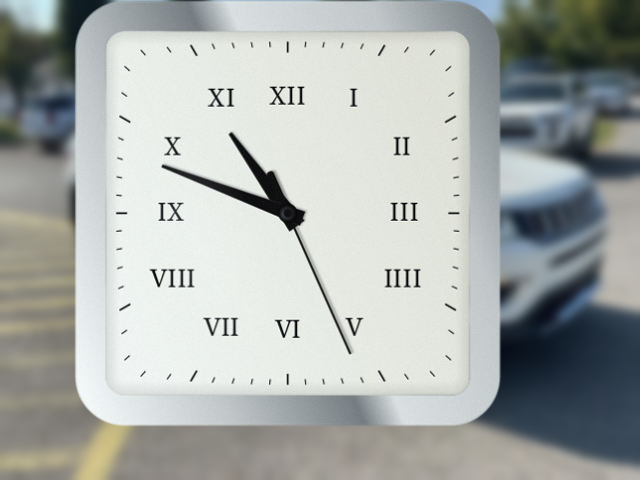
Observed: **10:48:26**
